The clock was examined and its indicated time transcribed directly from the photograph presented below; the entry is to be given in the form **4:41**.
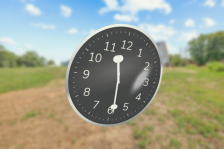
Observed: **11:29**
